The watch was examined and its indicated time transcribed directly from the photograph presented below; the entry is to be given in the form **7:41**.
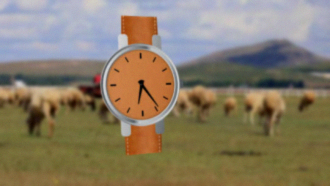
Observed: **6:24**
